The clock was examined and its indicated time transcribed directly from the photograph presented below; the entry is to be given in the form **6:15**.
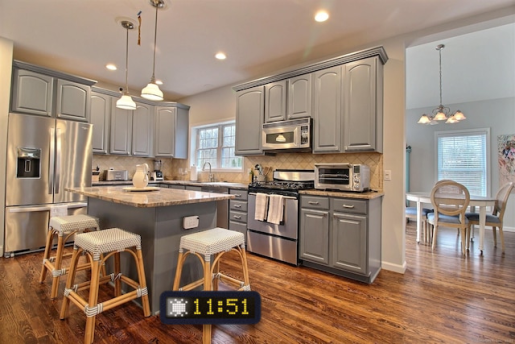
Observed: **11:51**
